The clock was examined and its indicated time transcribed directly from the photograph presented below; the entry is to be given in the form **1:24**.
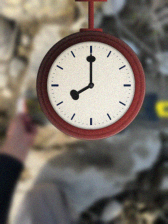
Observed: **8:00**
